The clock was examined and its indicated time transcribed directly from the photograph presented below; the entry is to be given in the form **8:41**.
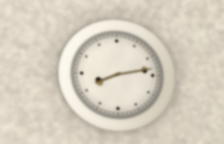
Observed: **8:13**
